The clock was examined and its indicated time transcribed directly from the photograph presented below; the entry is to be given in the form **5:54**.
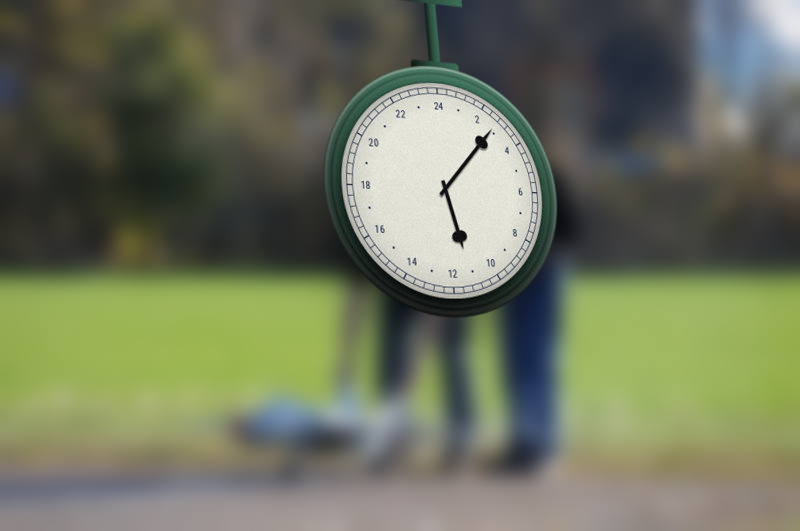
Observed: **11:07**
